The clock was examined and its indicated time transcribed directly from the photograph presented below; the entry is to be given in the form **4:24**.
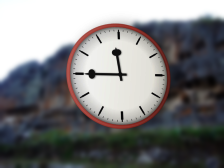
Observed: **11:45**
